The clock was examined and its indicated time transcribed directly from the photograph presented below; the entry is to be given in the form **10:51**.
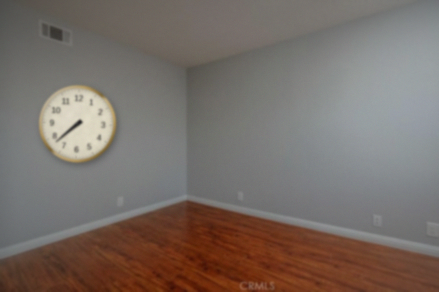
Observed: **7:38**
